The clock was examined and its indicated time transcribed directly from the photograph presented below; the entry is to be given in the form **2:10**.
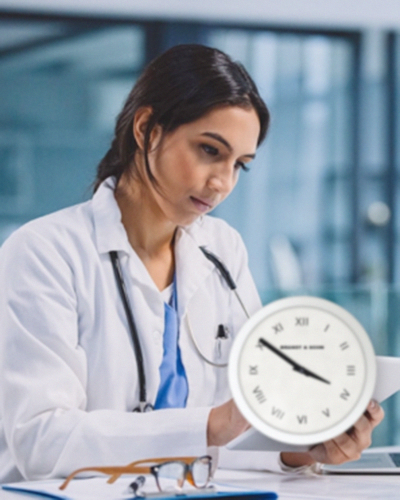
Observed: **3:51**
